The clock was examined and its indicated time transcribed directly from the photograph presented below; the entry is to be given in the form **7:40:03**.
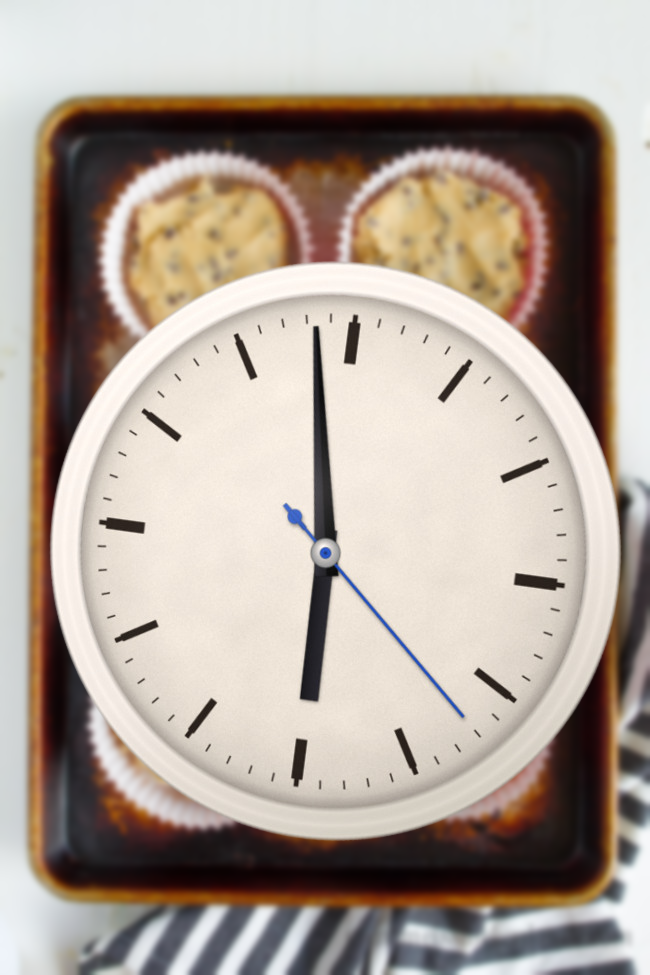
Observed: **5:58:22**
